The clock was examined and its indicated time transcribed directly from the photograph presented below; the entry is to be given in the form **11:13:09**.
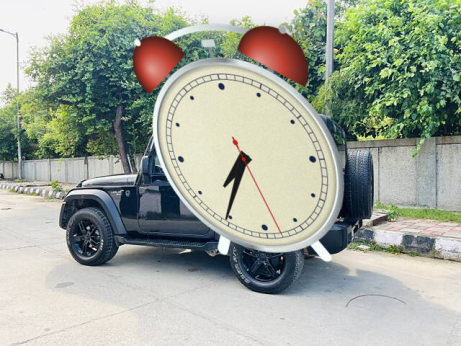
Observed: **7:35:28**
